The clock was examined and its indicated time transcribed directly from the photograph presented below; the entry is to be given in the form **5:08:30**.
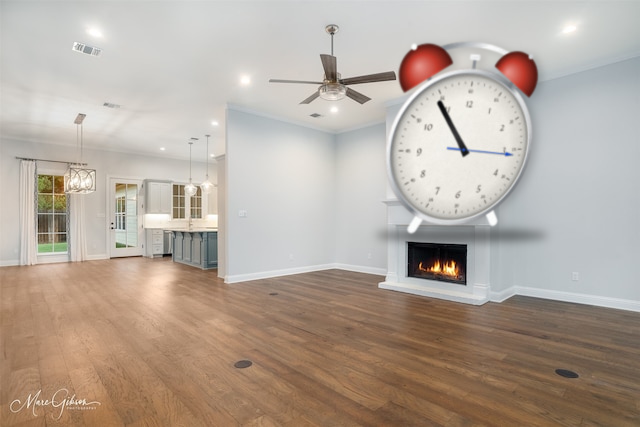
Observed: **10:54:16**
